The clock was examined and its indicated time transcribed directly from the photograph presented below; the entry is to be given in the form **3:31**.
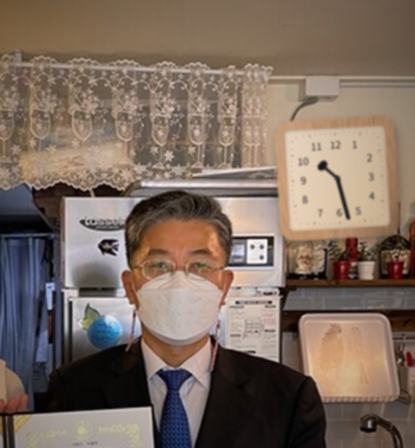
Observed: **10:28**
